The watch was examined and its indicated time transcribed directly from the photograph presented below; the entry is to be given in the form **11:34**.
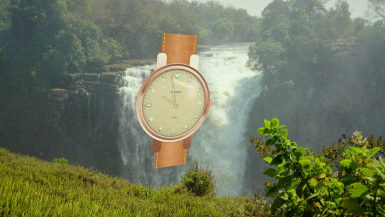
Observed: **9:58**
